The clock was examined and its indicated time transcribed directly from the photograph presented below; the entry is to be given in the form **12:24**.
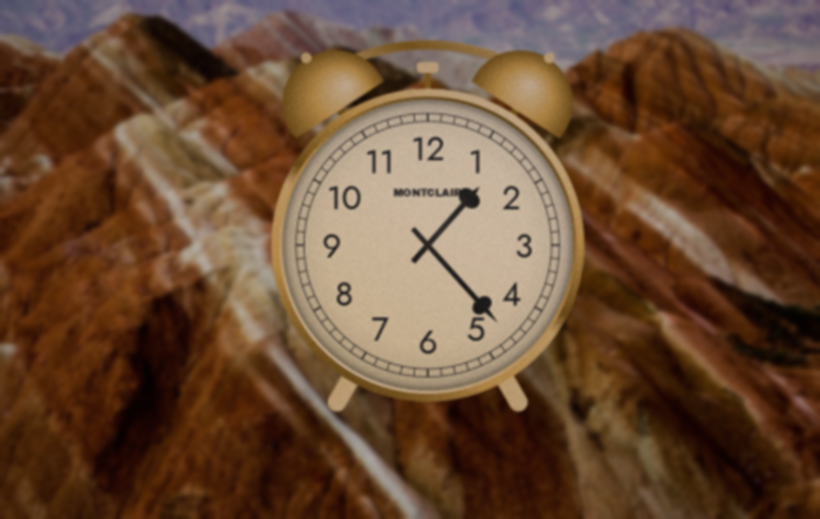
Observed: **1:23**
